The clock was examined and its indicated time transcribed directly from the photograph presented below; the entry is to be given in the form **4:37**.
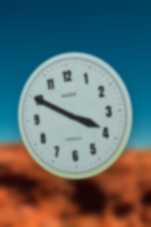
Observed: **3:50**
